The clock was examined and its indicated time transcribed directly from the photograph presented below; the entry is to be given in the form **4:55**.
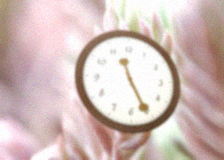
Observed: **11:26**
